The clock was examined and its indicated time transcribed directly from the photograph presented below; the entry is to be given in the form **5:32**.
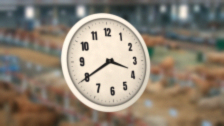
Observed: **3:40**
